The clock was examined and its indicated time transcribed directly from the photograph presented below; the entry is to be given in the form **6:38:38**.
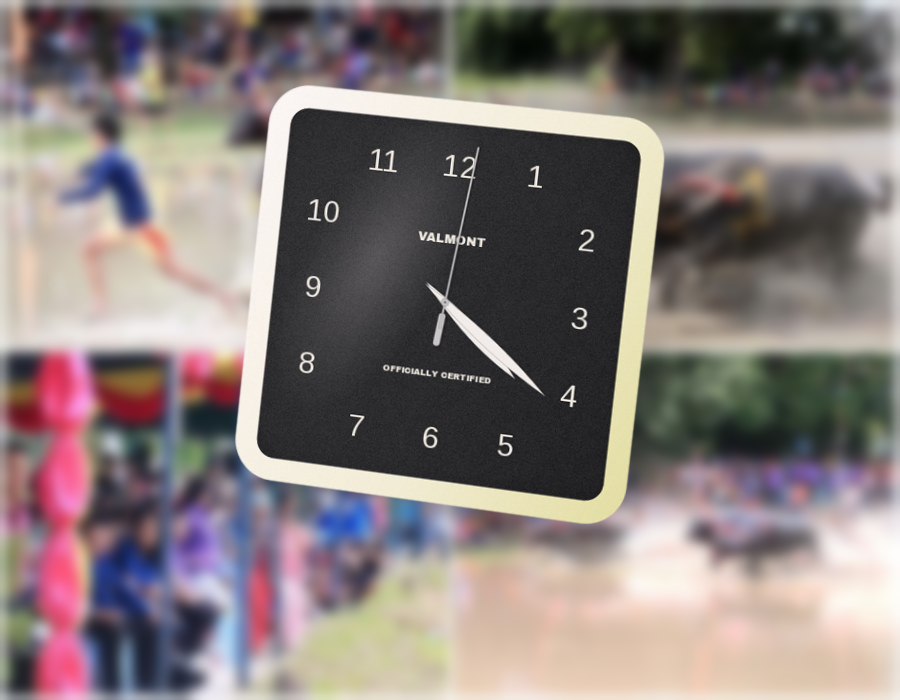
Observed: **4:21:01**
